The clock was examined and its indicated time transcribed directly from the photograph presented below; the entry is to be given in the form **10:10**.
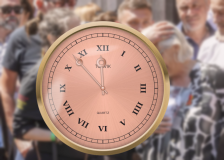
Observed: **11:53**
